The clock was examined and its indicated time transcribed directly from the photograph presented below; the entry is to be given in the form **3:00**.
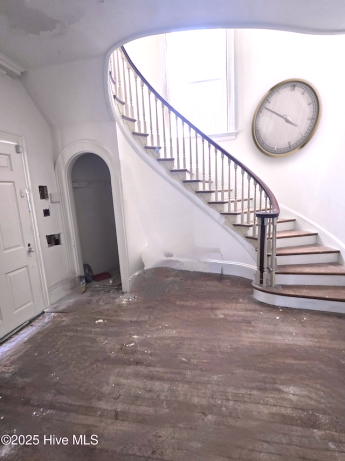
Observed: **3:48**
